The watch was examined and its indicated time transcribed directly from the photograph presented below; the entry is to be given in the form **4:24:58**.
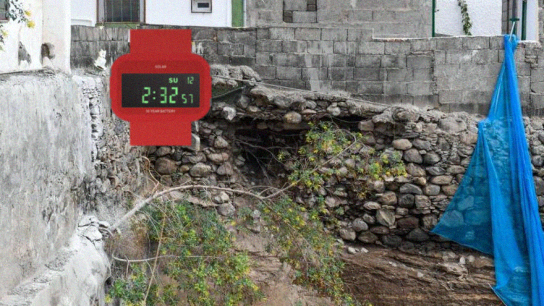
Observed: **2:32:57**
